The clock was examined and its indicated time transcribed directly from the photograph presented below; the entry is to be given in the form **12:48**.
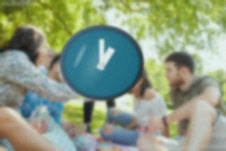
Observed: **1:00**
